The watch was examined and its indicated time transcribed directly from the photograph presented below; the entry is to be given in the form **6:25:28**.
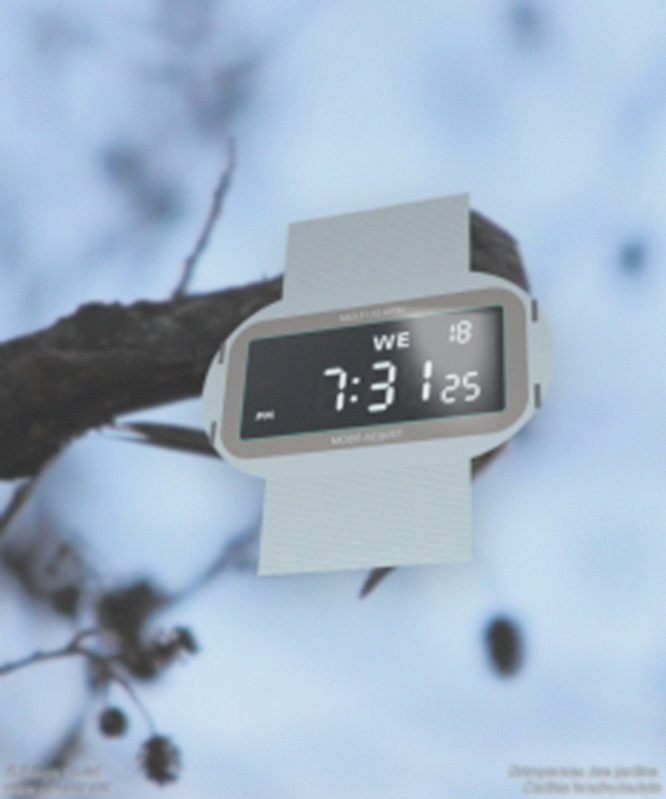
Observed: **7:31:25**
